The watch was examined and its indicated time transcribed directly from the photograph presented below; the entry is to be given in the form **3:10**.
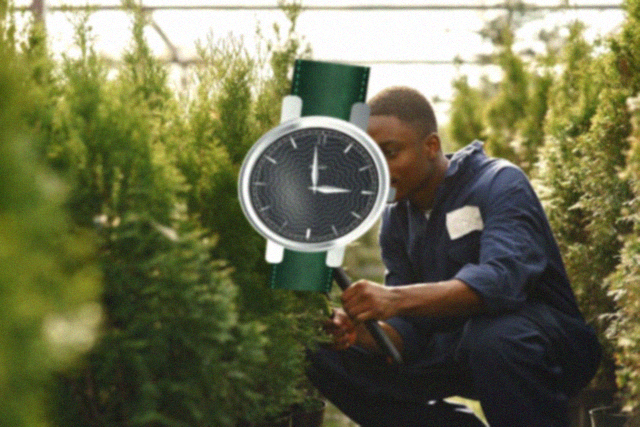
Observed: **2:59**
